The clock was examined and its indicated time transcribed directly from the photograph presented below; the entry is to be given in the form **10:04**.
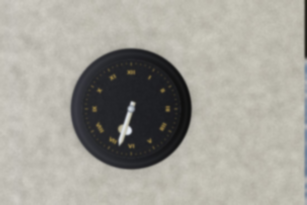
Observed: **6:33**
